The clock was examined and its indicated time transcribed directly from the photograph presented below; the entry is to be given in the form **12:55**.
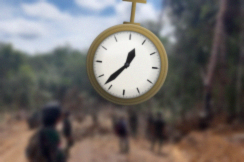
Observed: **12:37**
